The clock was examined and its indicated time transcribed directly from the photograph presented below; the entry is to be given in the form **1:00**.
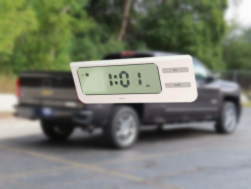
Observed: **1:01**
